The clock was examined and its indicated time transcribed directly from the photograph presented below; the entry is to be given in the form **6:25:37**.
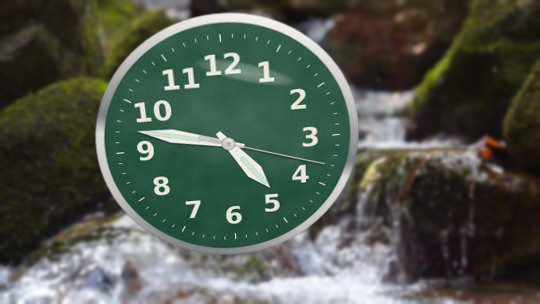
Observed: **4:47:18**
